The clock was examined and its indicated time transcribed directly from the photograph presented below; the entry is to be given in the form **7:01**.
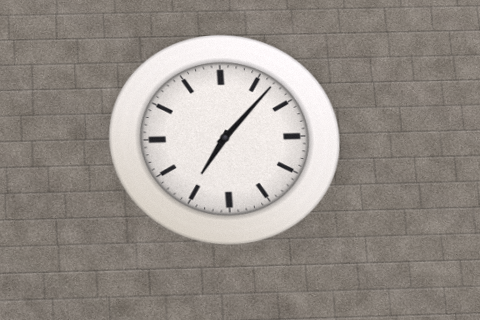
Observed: **7:07**
